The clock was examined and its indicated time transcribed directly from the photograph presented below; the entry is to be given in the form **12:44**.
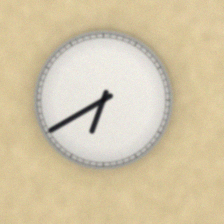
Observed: **6:40**
